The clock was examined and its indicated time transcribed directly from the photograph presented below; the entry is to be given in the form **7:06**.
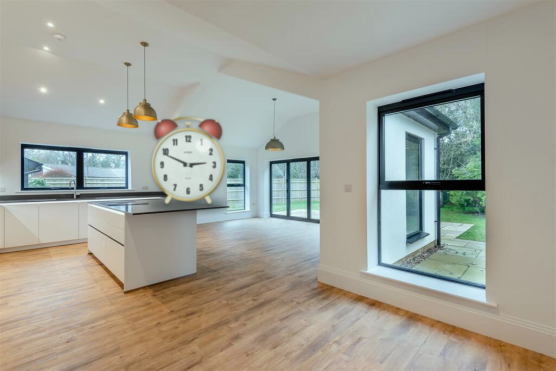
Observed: **2:49**
